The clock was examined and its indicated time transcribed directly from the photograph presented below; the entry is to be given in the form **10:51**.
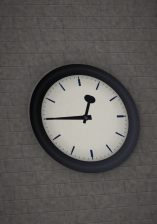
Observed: **12:45**
